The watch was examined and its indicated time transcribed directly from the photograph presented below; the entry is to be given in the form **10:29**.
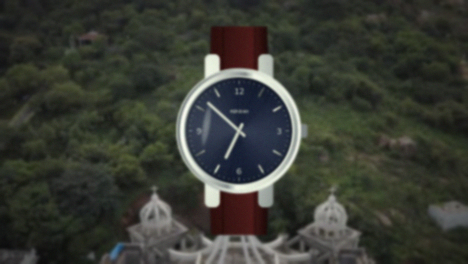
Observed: **6:52**
